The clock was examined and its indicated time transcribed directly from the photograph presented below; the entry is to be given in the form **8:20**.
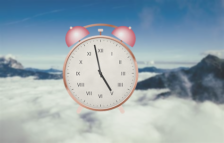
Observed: **4:58**
